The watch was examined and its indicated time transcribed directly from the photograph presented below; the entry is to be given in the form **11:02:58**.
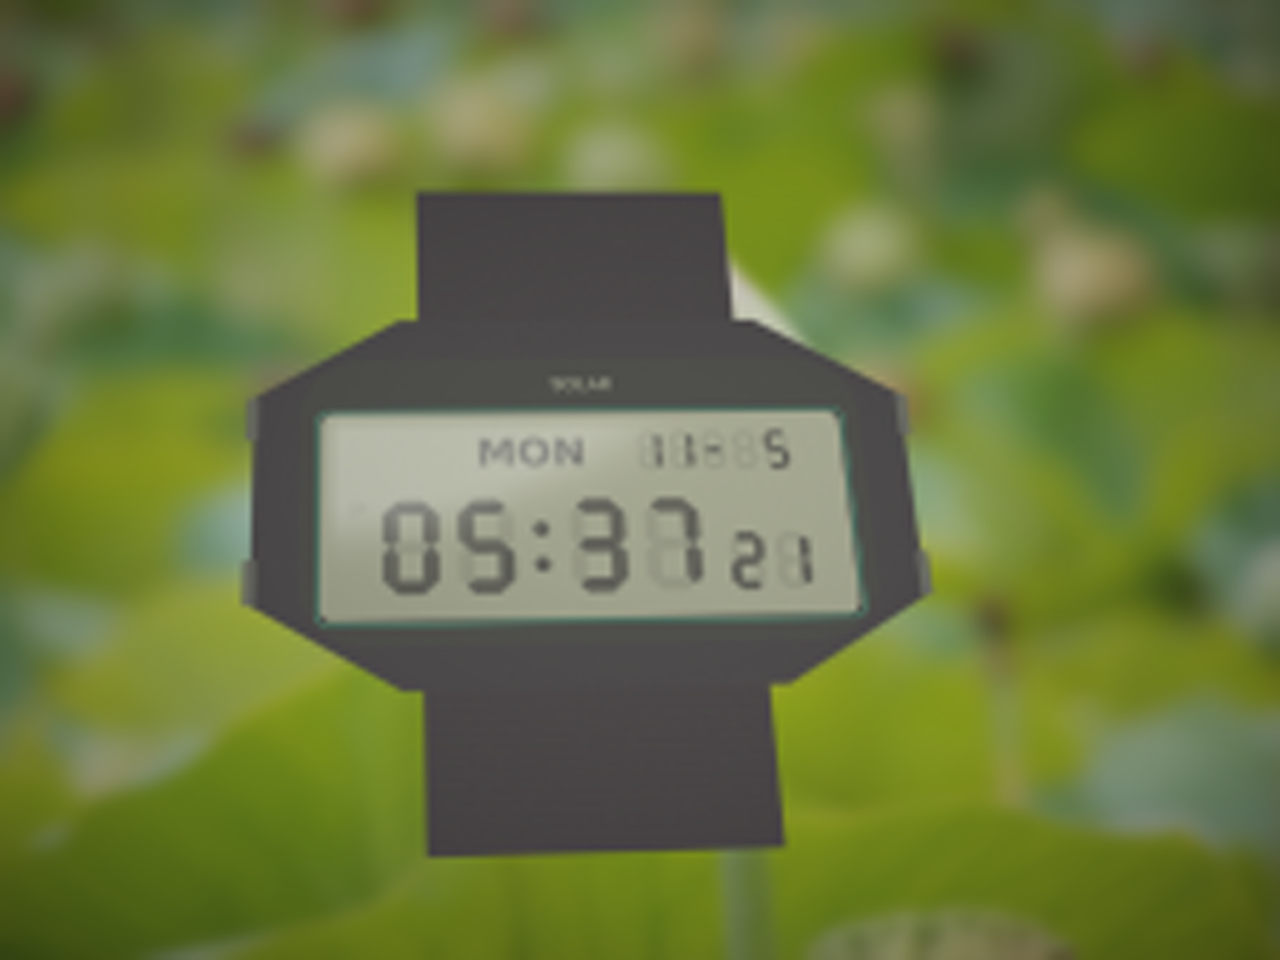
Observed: **5:37:21**
